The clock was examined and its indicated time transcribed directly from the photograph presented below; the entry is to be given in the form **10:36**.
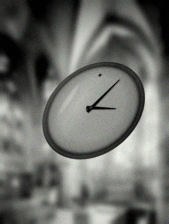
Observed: **3:06**
